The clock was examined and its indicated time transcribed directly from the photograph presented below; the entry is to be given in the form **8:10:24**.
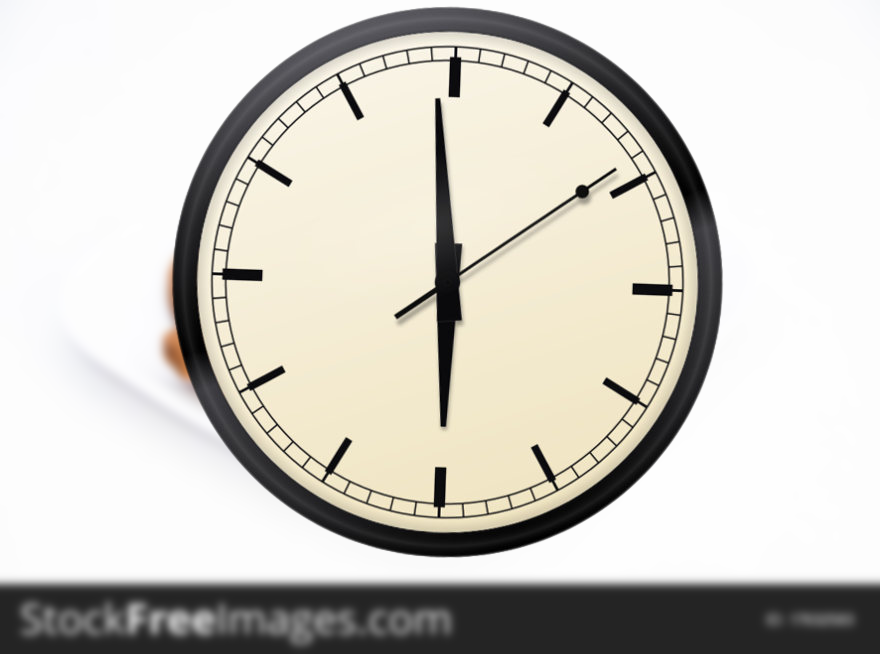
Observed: **5:59:09**
